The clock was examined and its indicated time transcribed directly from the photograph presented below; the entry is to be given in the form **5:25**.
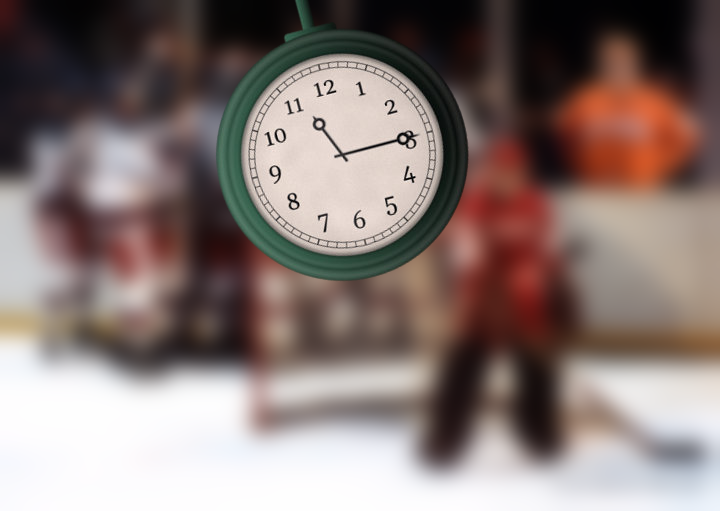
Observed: **11:15**
